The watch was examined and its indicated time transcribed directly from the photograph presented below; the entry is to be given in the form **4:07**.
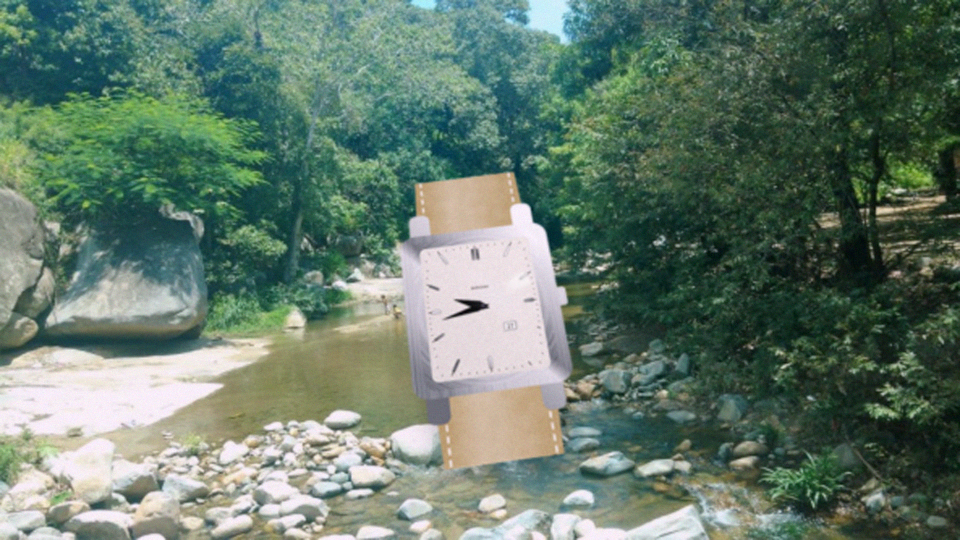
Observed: **9:43**
